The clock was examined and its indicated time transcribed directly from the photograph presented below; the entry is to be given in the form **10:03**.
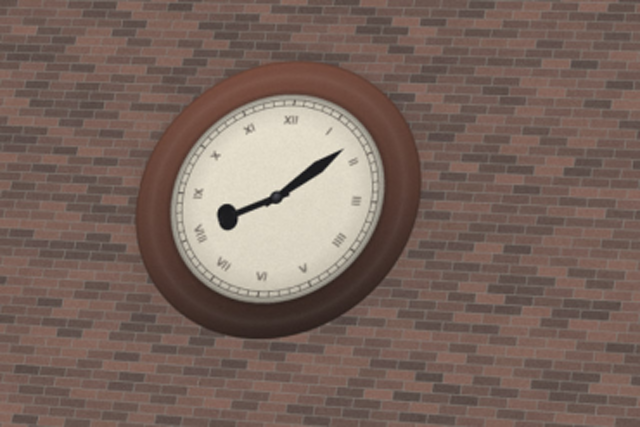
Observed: **8:08**
